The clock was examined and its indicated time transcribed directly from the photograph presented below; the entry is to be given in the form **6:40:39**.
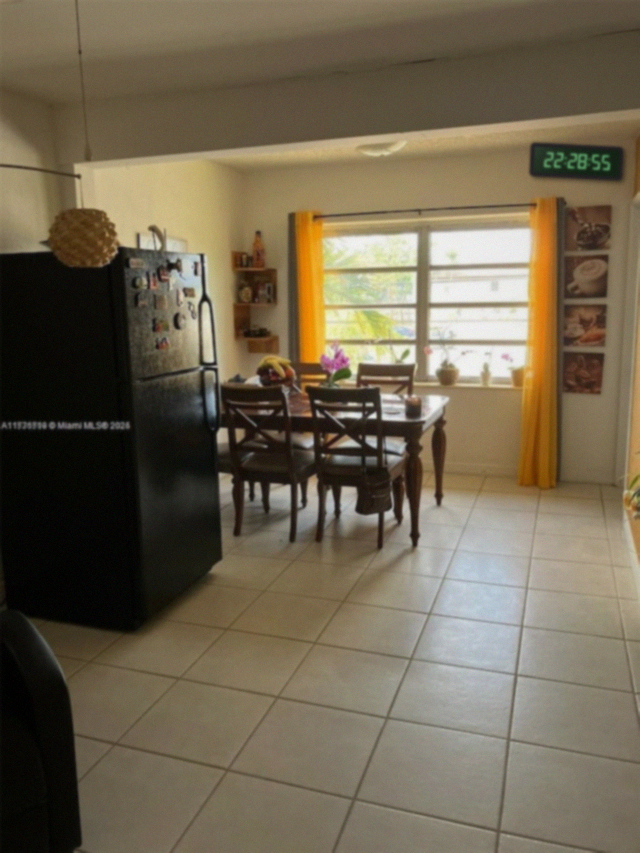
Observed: **22:28:55**
